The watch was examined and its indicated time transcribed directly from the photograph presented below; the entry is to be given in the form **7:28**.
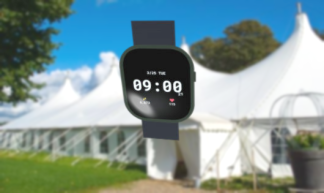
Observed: **9:00**
